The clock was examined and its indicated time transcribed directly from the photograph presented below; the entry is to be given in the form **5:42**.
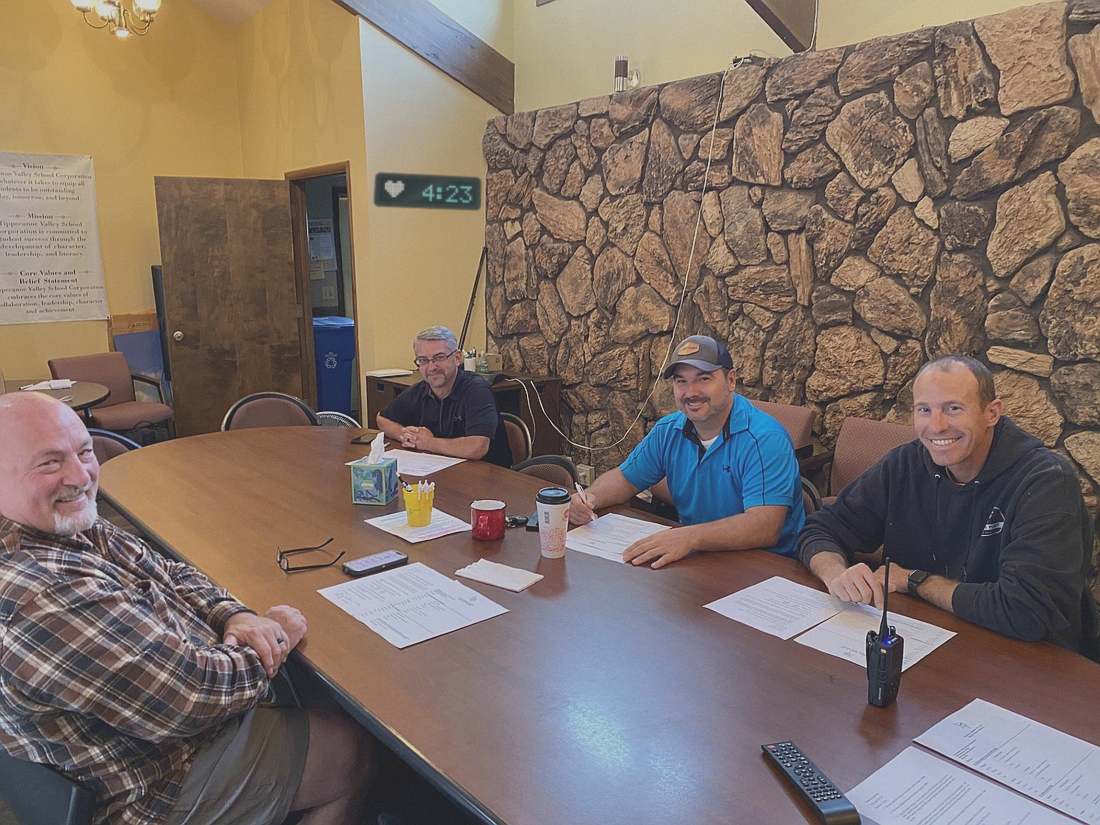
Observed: **4:23**
